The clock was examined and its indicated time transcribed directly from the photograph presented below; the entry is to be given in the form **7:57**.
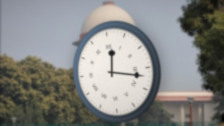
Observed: **12:17**
